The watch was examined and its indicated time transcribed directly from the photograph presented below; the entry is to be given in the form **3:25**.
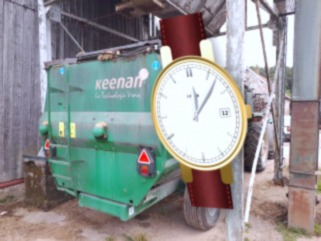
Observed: **12:07**
